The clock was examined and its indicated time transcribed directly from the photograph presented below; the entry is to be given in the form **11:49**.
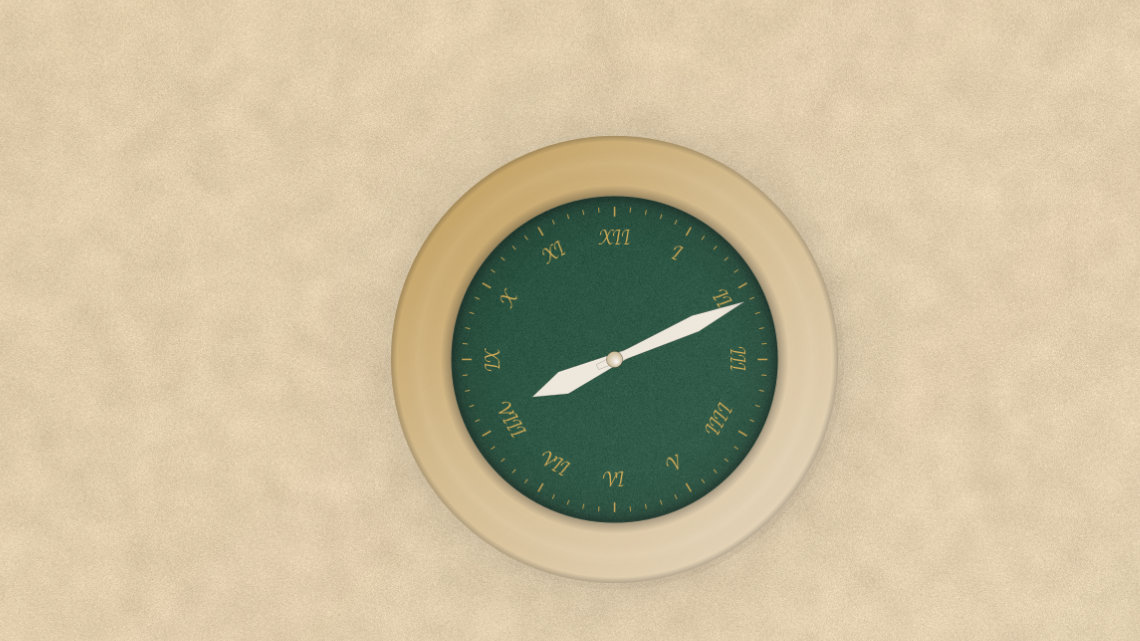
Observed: **8:11**
